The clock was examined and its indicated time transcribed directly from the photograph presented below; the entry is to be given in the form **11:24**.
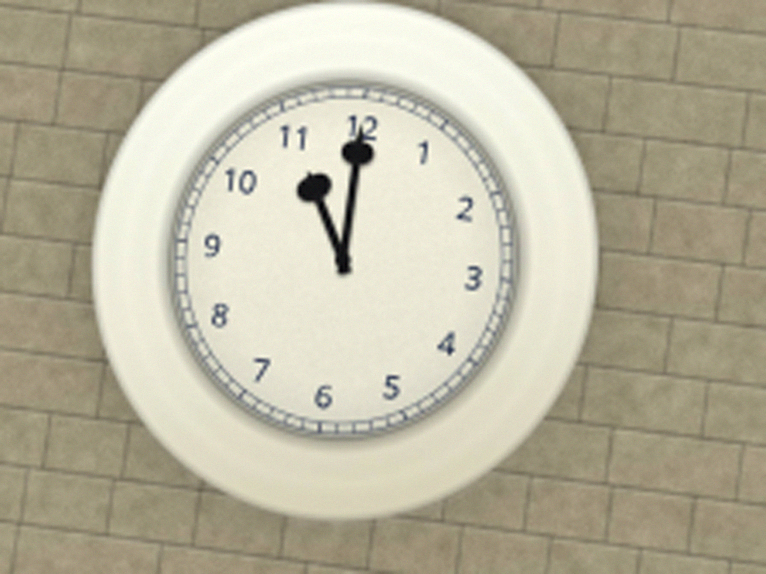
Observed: **11:00**
